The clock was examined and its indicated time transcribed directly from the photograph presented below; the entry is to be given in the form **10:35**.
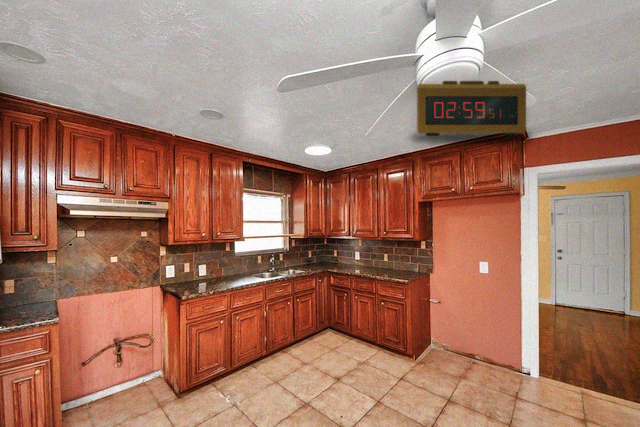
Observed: **2:59**
